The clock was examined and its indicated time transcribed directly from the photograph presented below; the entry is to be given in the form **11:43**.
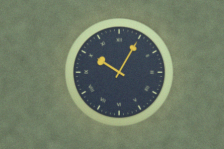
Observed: **10:05**
